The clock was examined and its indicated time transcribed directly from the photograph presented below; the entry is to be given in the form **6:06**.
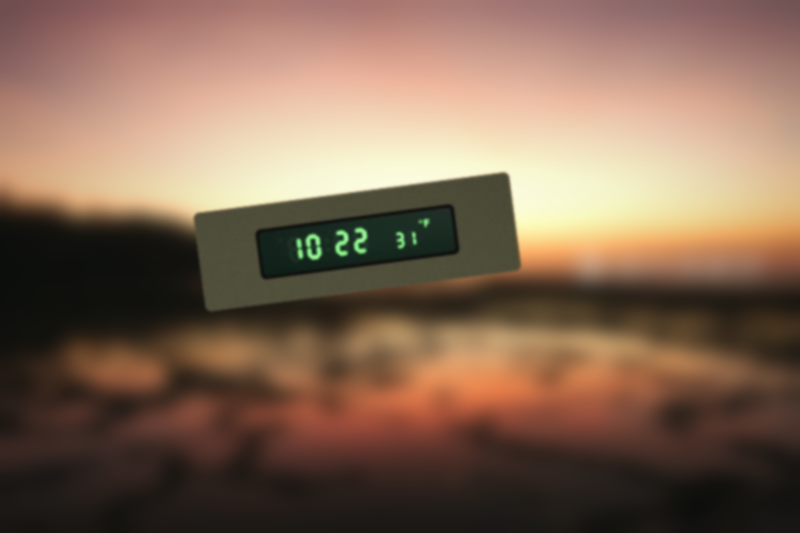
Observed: **10:22**
